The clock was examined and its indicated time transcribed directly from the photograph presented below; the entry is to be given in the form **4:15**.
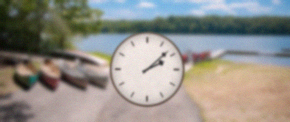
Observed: **2:08**
